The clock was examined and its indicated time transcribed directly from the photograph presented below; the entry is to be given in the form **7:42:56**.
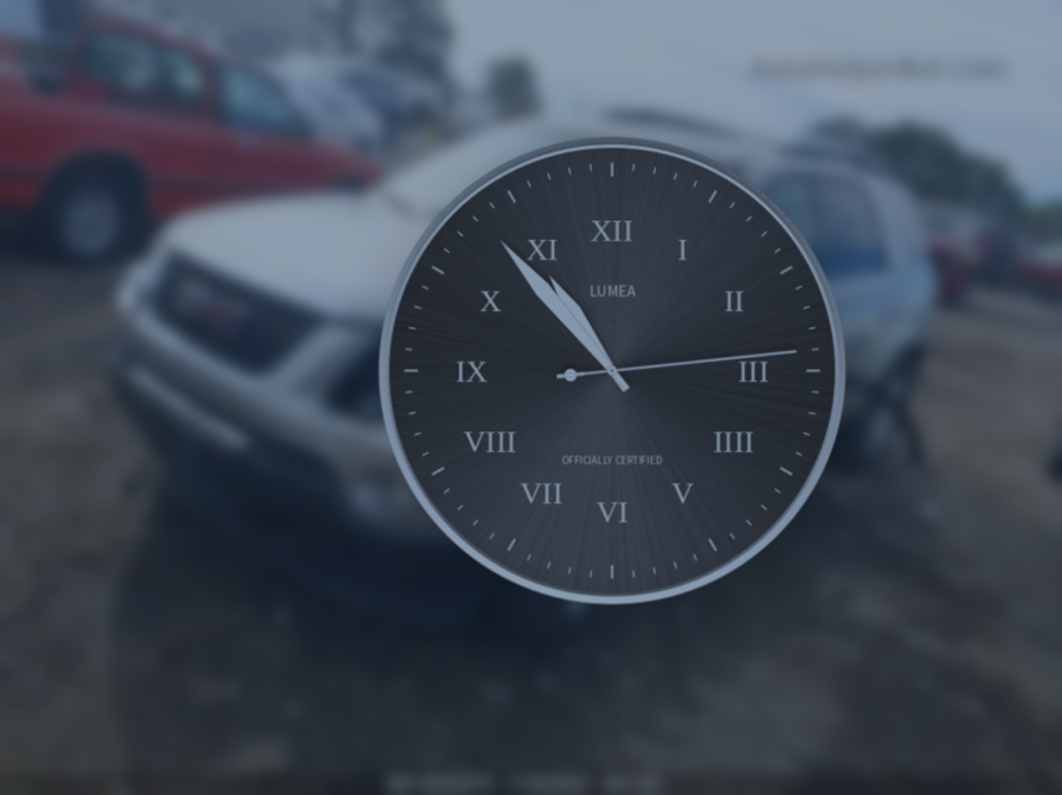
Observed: **10:53:14**
